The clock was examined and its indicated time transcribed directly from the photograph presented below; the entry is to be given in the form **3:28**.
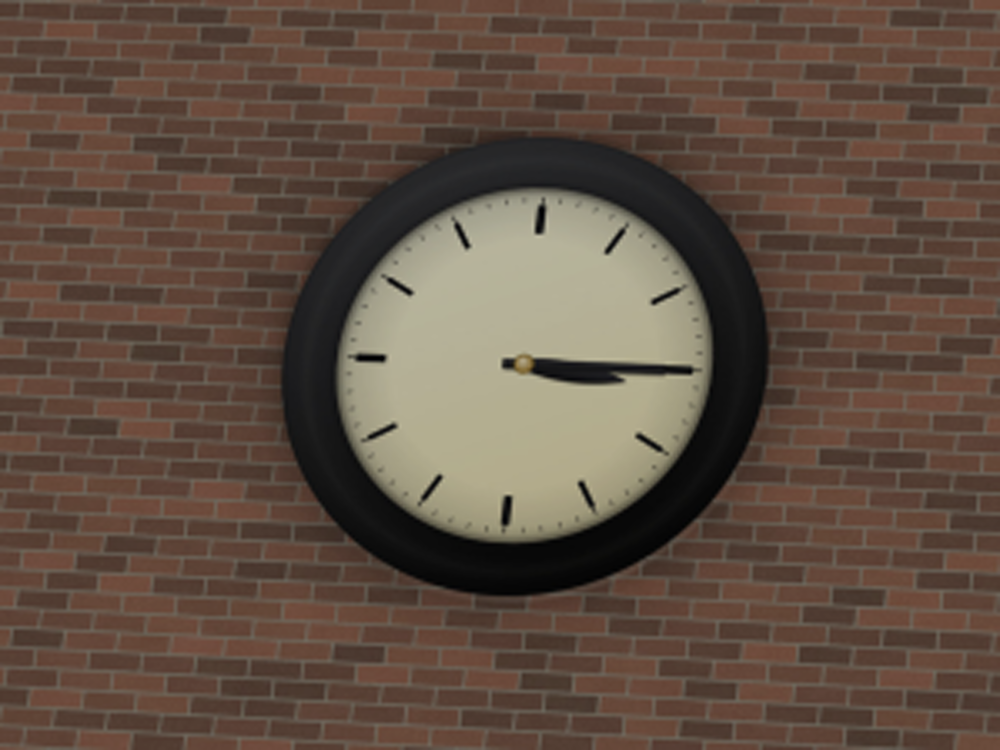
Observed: **3:15**
